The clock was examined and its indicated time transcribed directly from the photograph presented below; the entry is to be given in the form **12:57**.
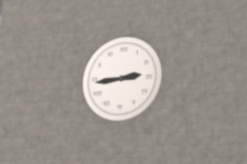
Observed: **2:44**
